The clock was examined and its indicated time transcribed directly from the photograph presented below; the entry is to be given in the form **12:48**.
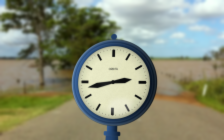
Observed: **2:43**
